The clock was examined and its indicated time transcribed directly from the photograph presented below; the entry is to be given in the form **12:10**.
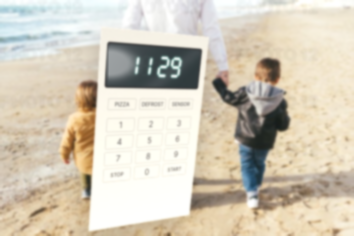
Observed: **11:29**
